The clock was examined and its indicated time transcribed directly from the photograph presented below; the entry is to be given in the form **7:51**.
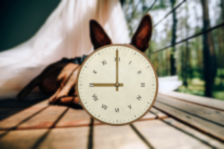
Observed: **9:00**
